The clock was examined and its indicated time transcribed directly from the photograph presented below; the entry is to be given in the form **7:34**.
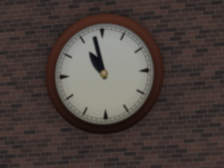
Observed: **10:58**
